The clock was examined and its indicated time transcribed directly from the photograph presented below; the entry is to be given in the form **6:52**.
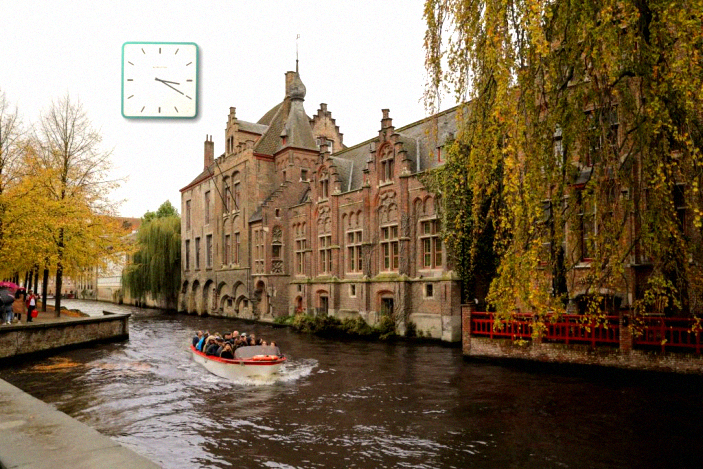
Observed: **3:20**
